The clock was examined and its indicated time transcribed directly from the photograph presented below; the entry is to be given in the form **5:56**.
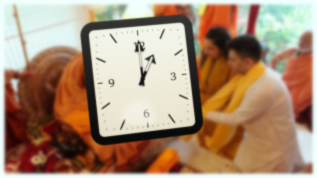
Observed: **1:00**
